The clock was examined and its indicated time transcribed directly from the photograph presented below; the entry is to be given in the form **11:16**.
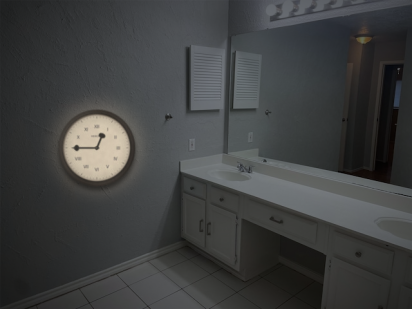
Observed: **12:45**
